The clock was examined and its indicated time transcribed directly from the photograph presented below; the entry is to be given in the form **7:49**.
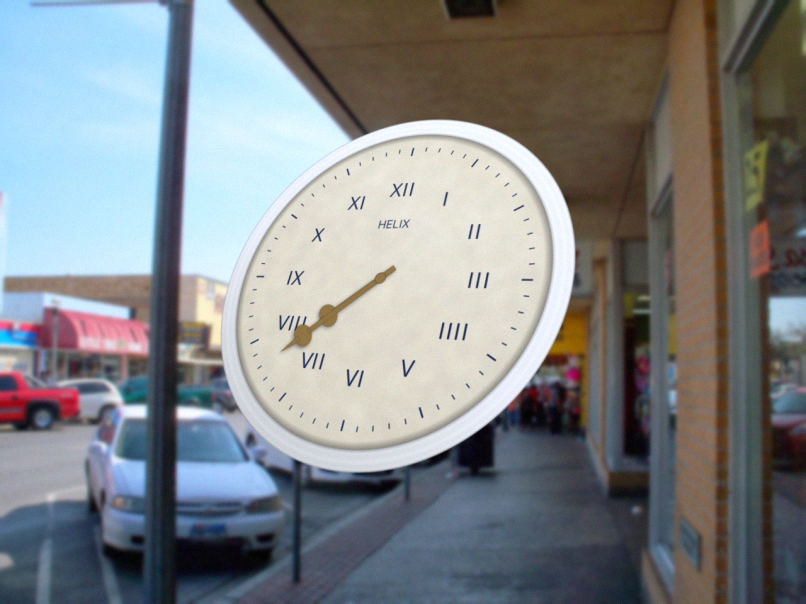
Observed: **7:38**
